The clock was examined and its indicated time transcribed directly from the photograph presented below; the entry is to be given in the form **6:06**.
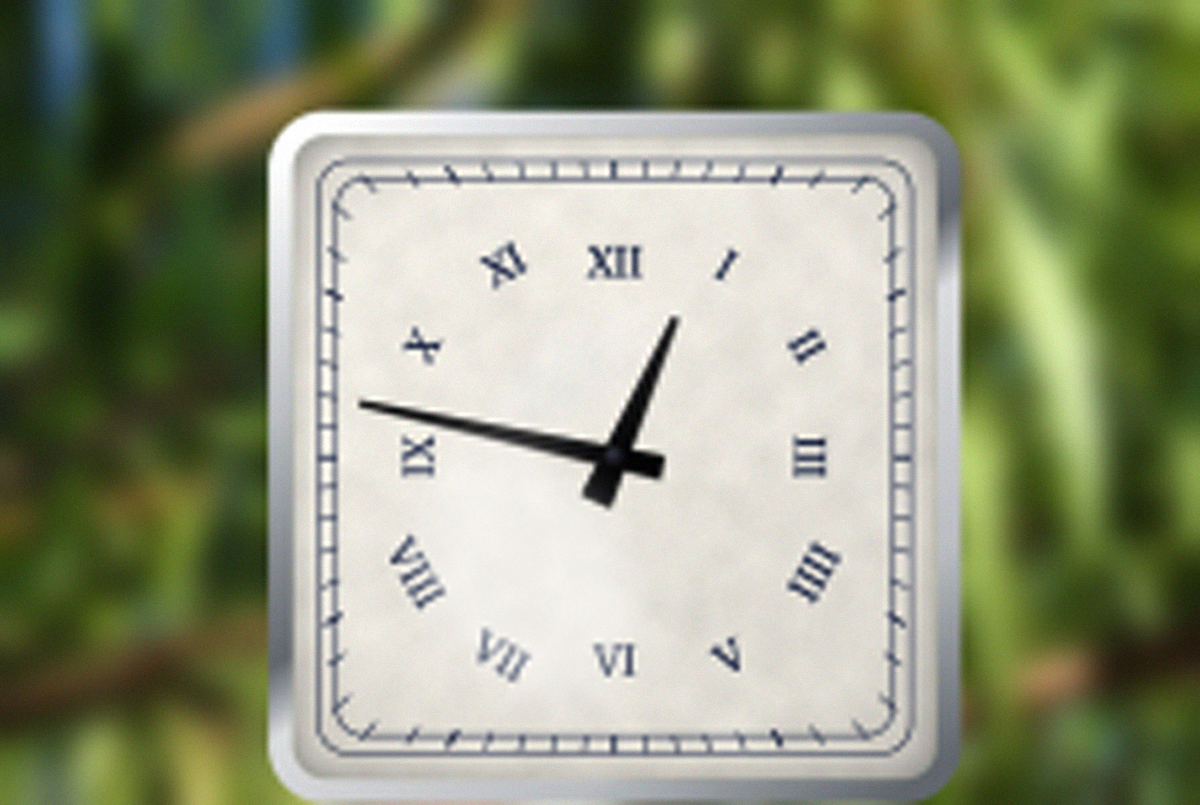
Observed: **12:47**
